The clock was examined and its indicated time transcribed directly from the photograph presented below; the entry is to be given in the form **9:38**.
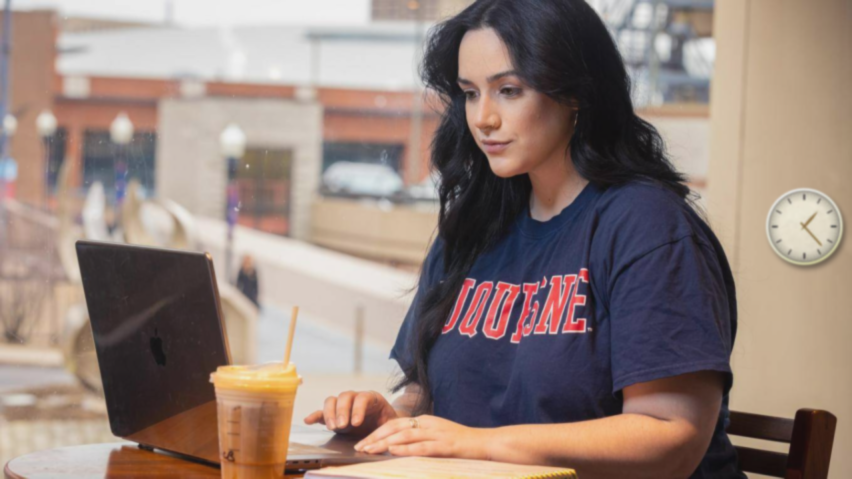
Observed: **1:23**
